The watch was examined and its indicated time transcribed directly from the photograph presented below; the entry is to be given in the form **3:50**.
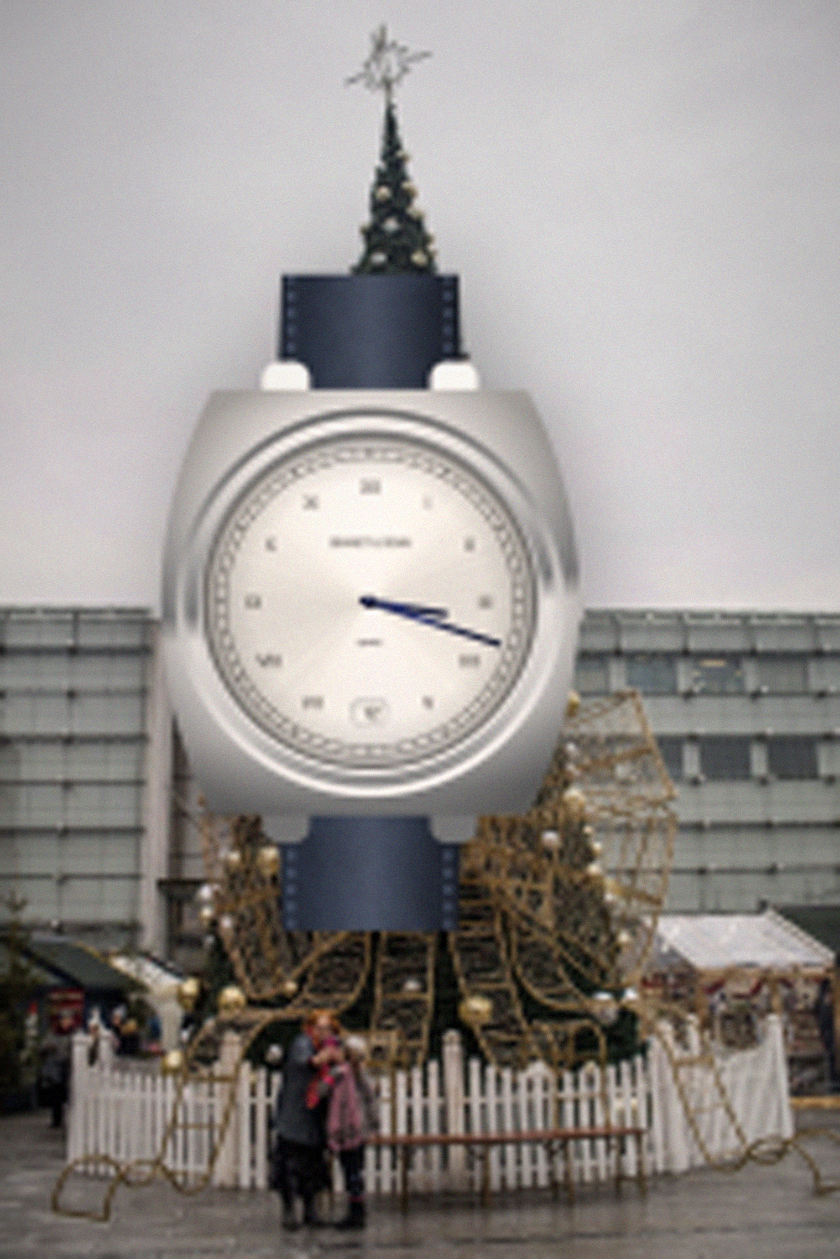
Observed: **3:18**
